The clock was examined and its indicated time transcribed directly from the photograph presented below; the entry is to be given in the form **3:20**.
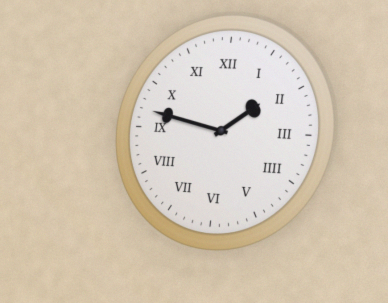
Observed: **1:47**
